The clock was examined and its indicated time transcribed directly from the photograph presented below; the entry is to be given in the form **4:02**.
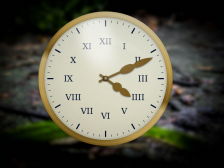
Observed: **4:11**
